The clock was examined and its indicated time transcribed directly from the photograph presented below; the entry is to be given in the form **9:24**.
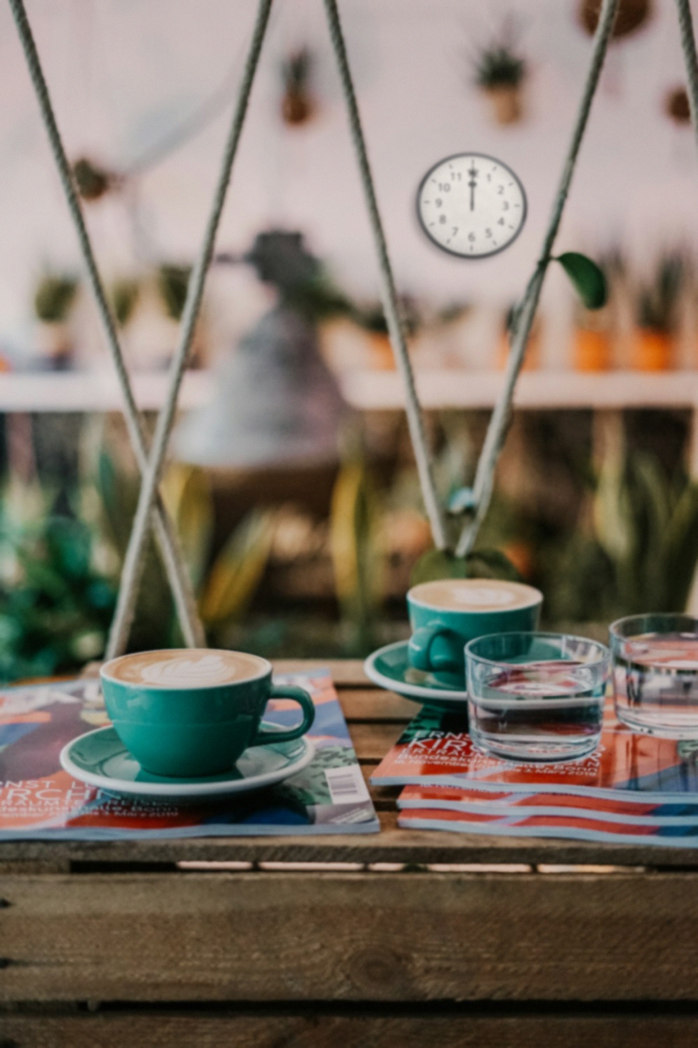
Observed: **12:00**
